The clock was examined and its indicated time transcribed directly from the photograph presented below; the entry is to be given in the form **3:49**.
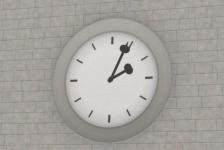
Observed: **2:04**
